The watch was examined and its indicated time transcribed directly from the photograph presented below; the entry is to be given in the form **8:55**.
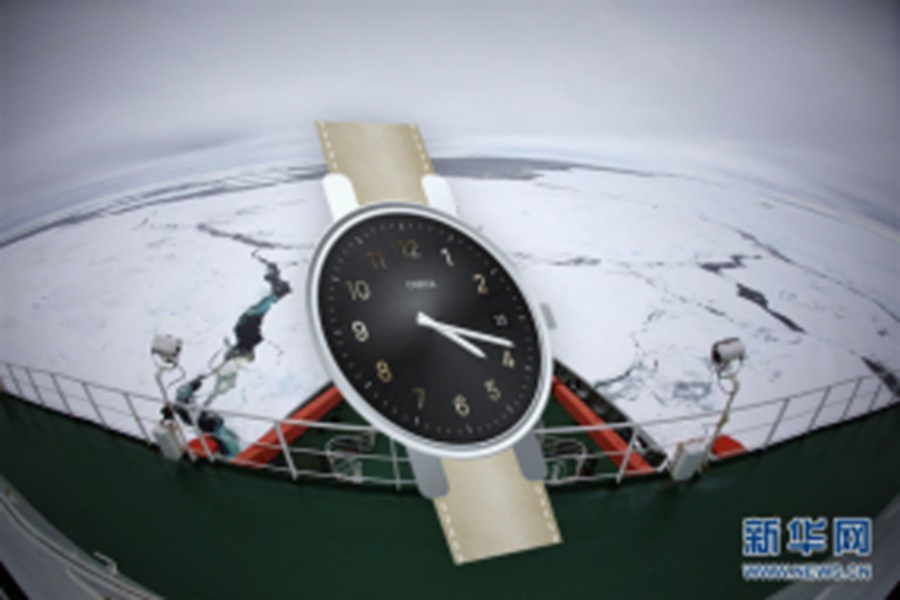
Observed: **4:18**
